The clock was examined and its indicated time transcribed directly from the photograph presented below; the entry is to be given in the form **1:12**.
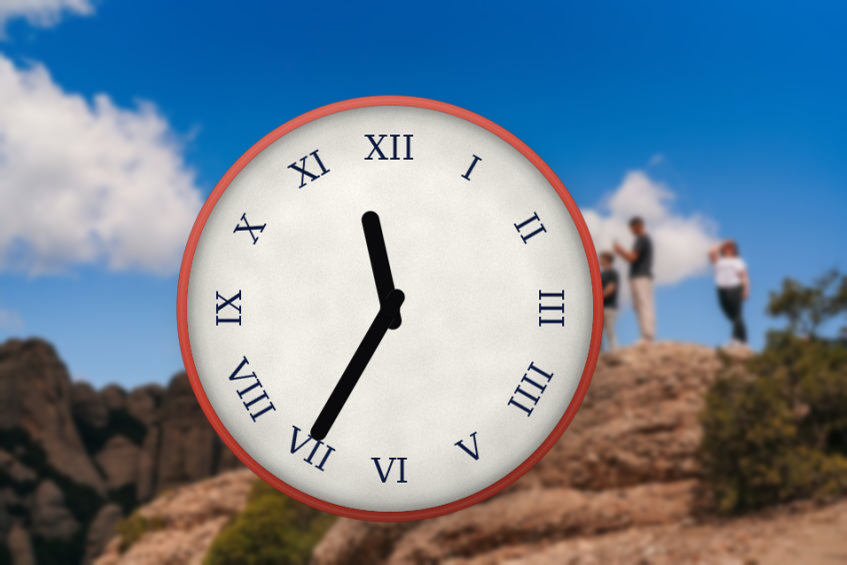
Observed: **11:35**
